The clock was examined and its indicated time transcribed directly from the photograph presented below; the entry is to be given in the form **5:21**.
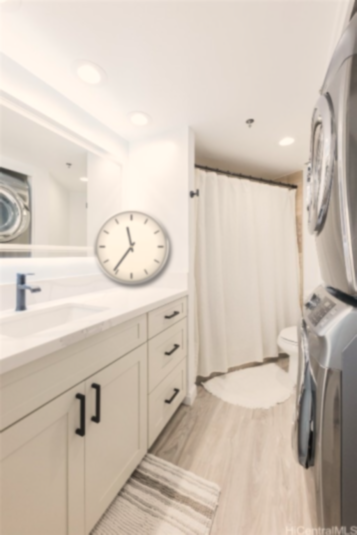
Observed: **11:36**
